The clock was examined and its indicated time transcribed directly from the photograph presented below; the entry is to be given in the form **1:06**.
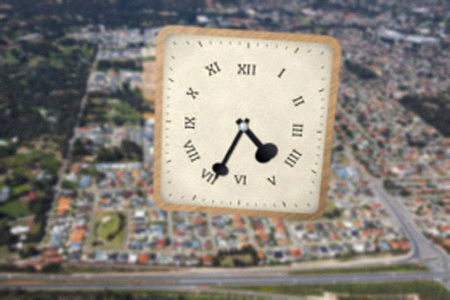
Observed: **4:34**
